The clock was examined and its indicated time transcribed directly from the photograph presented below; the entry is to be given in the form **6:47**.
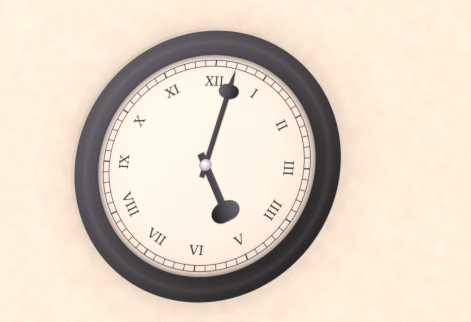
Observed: **5:02**
